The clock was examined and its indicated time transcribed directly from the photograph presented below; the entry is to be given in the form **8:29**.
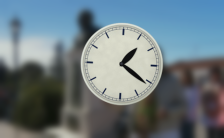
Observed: **1:21**
